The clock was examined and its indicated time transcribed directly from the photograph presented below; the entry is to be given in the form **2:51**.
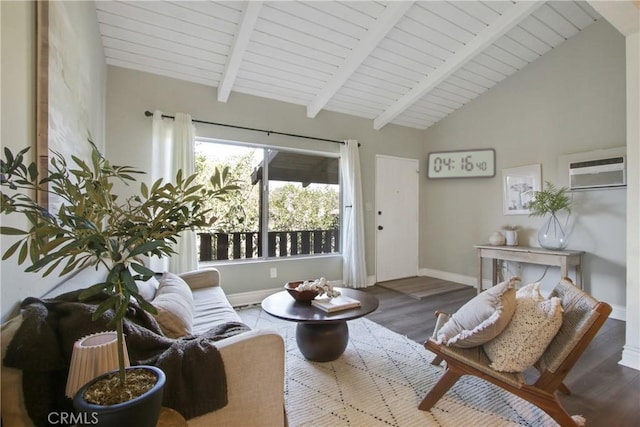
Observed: **4:16**
